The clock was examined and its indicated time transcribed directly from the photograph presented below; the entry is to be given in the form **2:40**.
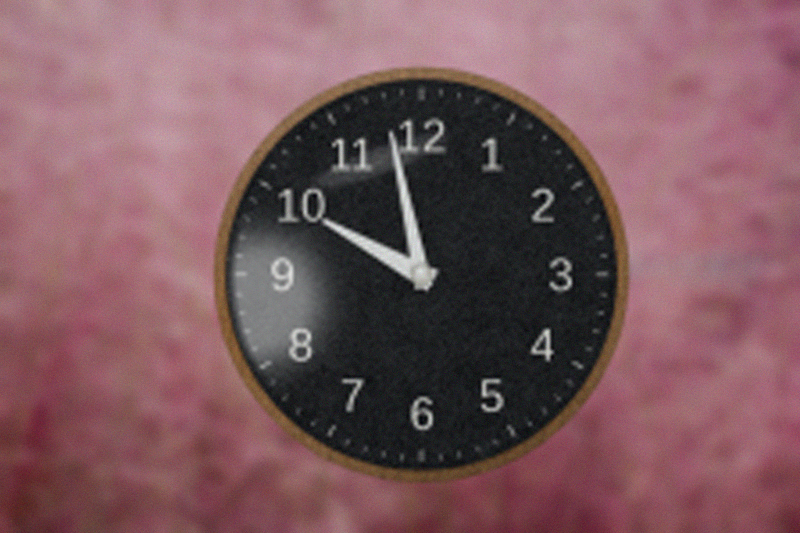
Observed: **9:58**
